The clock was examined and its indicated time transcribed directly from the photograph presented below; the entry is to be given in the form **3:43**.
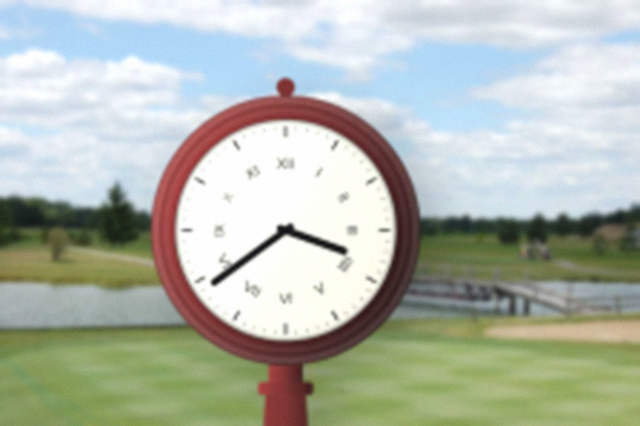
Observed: **3:39**
